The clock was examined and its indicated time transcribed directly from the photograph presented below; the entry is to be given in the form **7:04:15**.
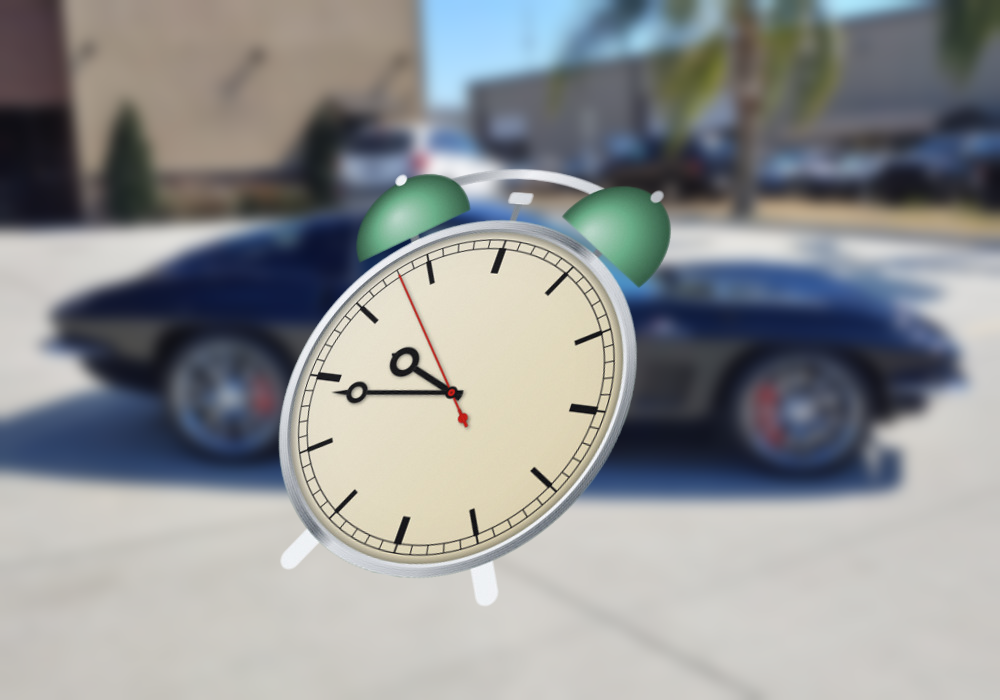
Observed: **9:43:53**
